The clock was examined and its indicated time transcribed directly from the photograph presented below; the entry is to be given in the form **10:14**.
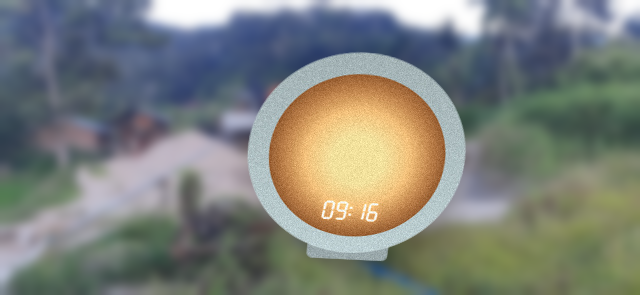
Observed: **9:16**
